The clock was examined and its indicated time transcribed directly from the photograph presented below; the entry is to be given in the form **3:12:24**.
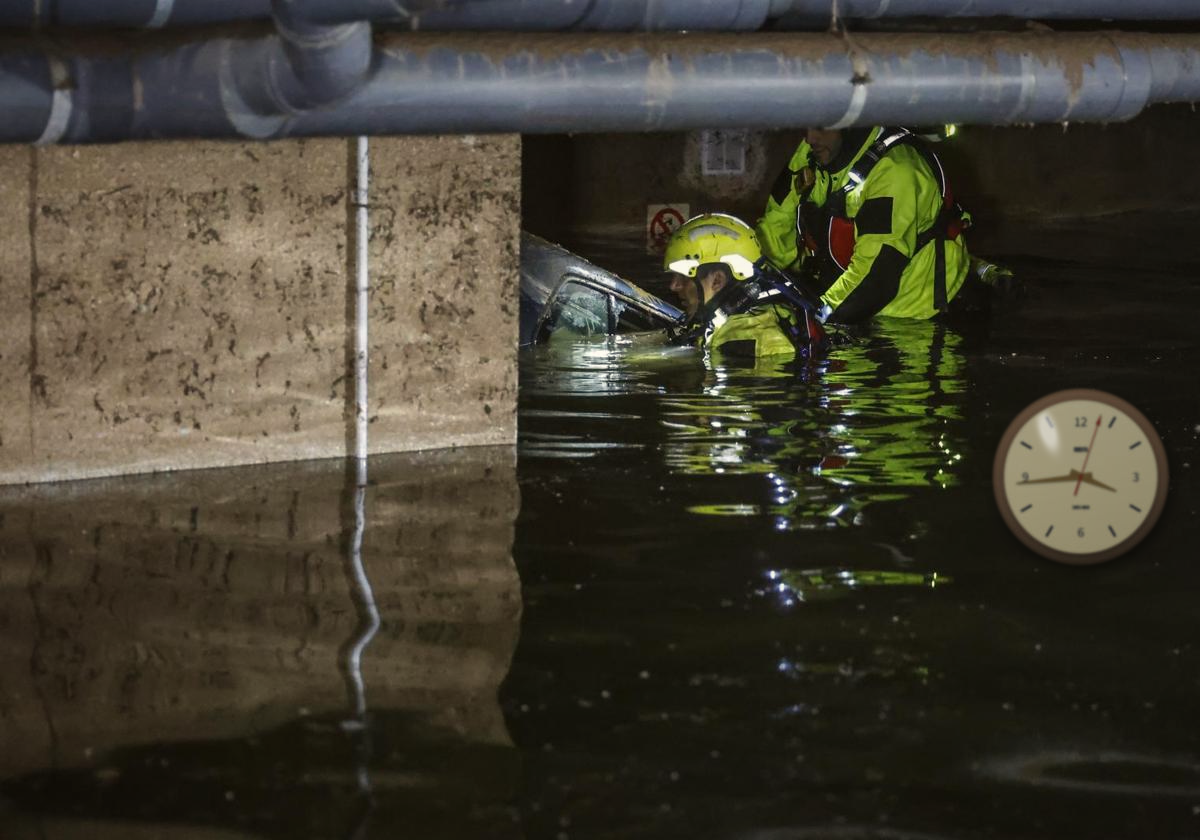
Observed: **3:44:03**
